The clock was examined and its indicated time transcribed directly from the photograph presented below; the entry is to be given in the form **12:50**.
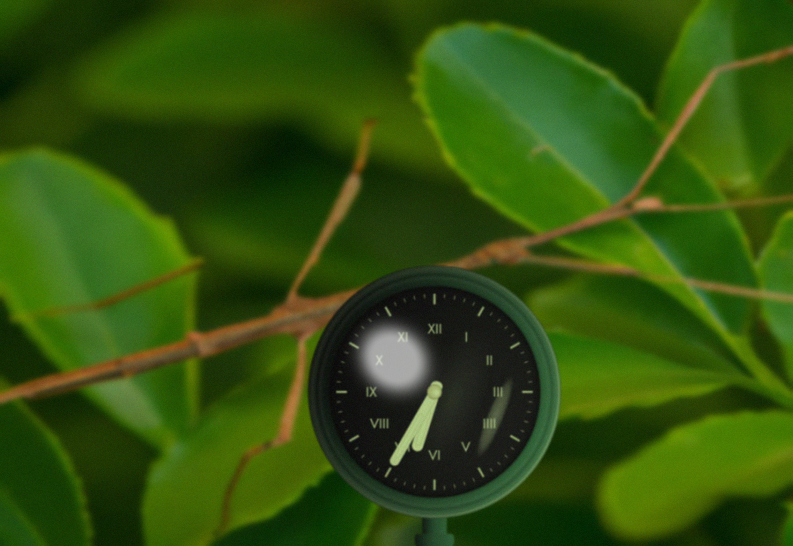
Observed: **6:35**
